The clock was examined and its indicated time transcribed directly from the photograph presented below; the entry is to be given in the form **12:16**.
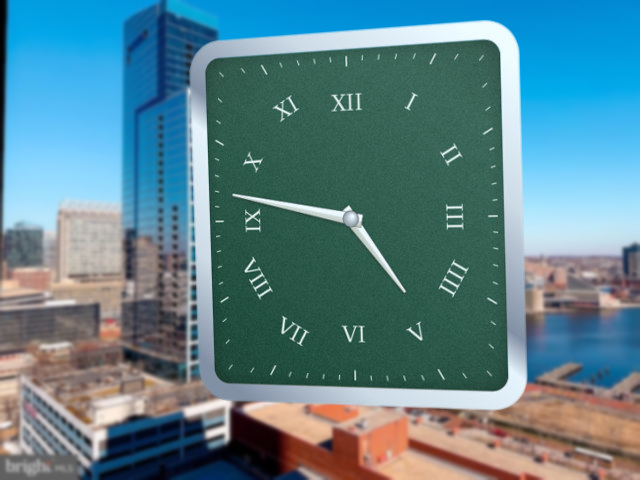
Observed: **4:47**
